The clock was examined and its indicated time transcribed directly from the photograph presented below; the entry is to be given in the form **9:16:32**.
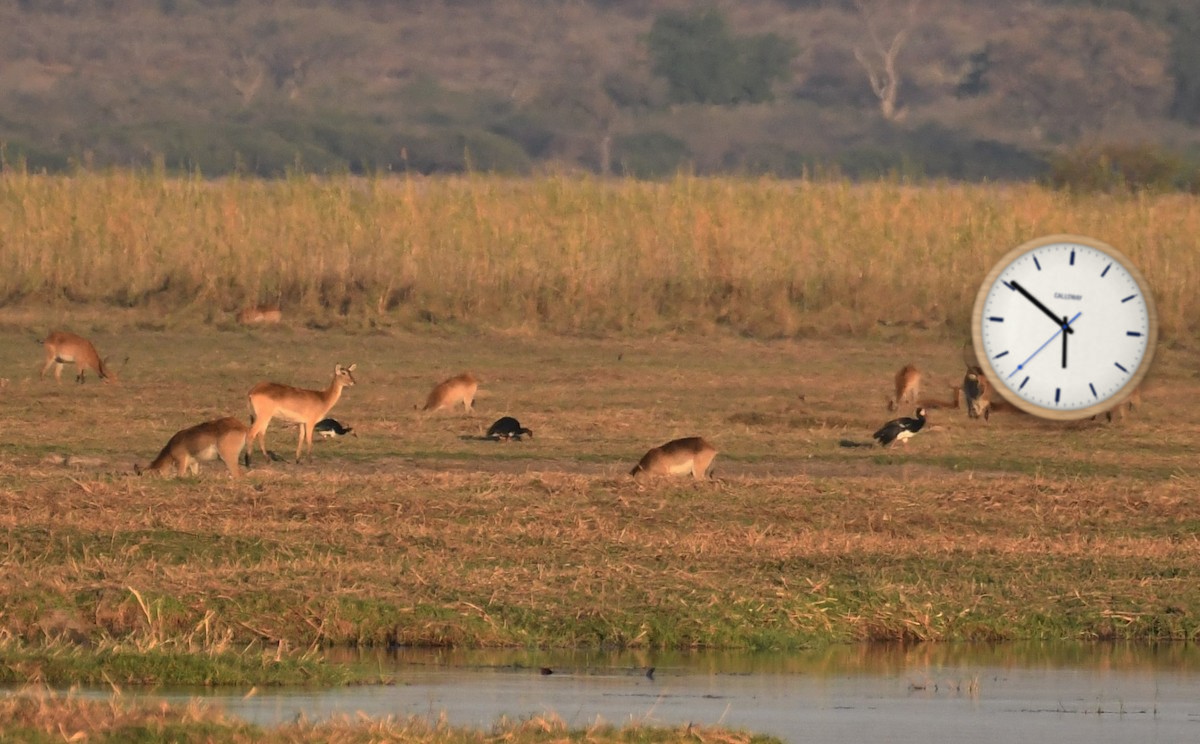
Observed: **5:50:37**
